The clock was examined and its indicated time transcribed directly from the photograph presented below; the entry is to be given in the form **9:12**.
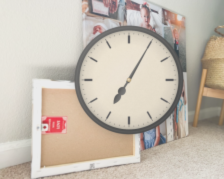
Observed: **7:05**
